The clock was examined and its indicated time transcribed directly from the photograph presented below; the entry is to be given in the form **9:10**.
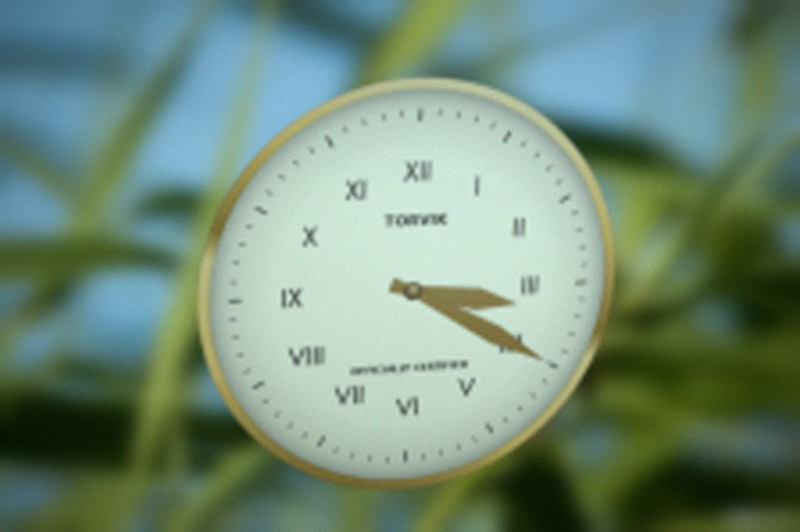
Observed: **3:20**
